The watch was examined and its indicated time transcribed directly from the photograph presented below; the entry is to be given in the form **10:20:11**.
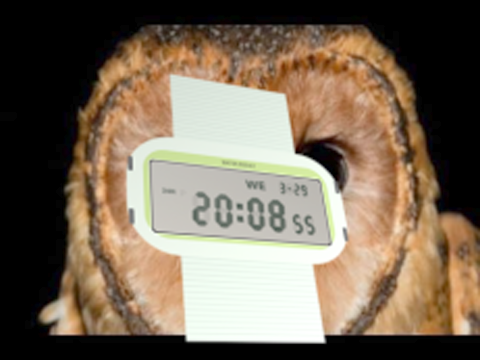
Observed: **20:08:55**
